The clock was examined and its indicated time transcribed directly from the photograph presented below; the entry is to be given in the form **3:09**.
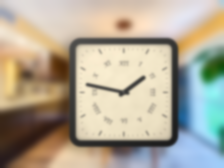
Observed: **1:47**
